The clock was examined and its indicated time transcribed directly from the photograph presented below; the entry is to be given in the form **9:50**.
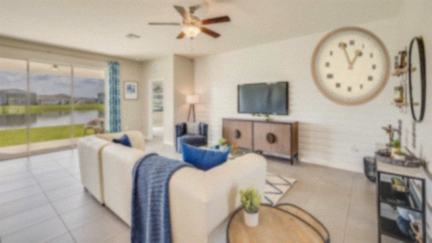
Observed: **12:56**
